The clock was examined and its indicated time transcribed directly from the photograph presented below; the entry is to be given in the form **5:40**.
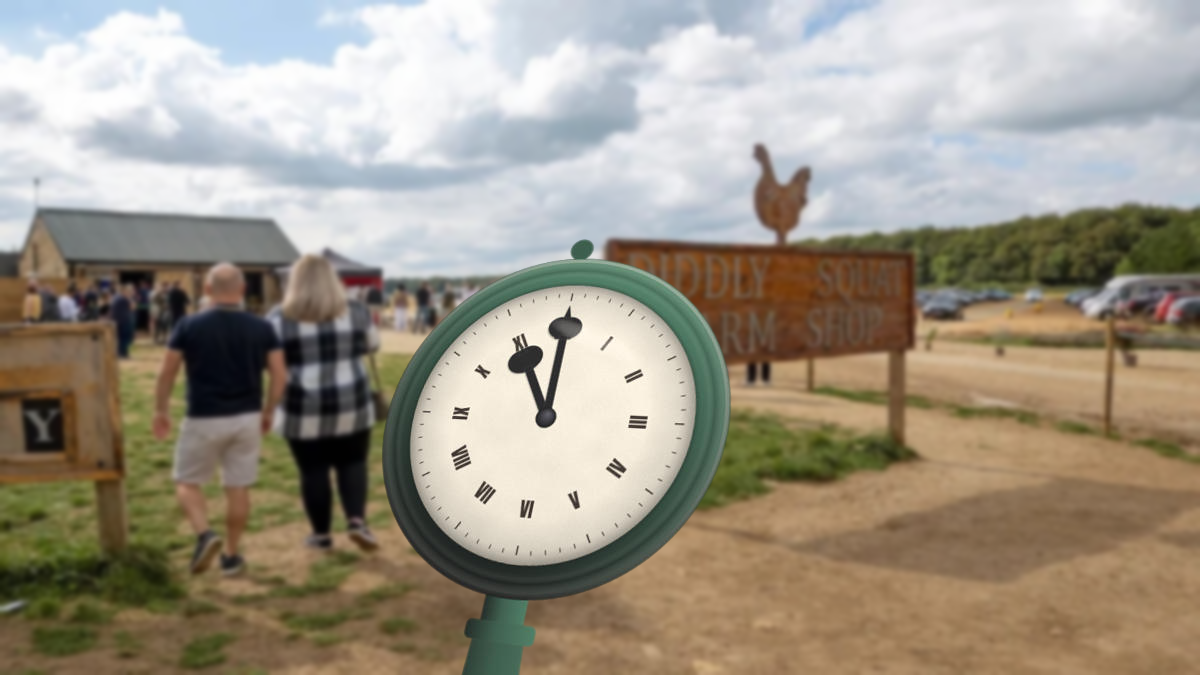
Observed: **11:00**
